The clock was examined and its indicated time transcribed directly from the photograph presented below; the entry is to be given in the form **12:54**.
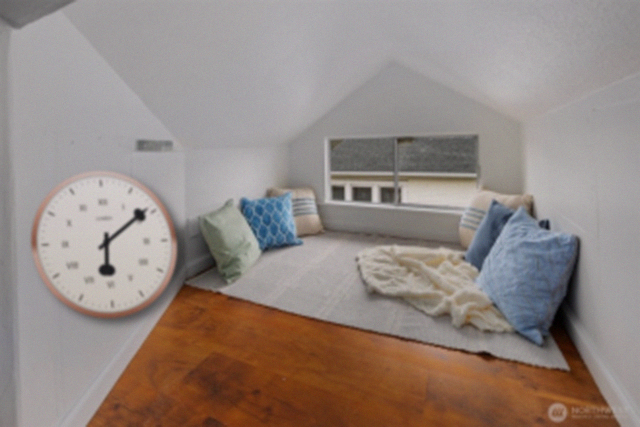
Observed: **6:09**
